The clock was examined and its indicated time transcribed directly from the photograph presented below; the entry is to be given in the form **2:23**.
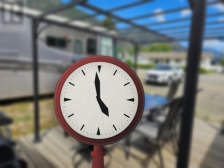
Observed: **4:59**
